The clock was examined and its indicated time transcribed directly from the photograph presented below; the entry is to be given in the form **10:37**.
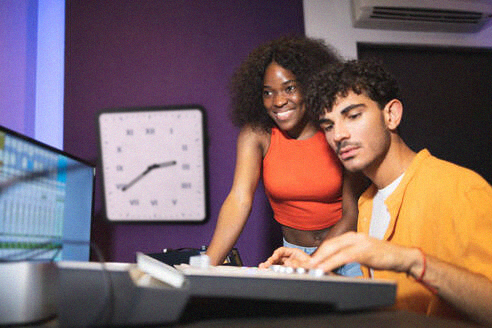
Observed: **2:39**
